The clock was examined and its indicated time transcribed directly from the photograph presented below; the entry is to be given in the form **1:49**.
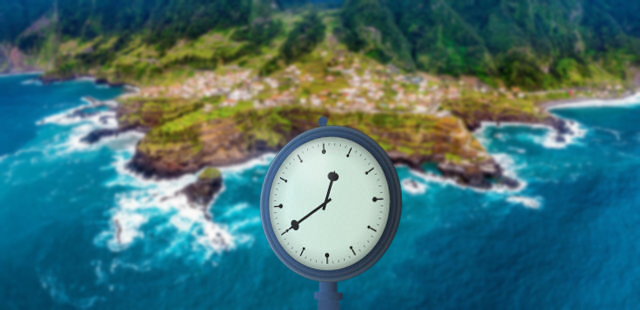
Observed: **12:40**
